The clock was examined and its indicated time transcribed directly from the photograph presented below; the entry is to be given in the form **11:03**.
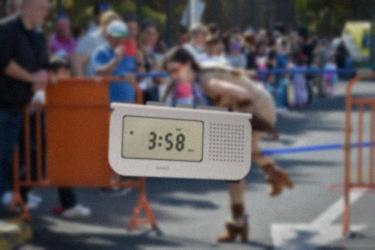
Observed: **3:58**
